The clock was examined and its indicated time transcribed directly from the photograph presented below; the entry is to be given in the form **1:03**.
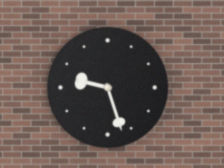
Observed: **9:27**
